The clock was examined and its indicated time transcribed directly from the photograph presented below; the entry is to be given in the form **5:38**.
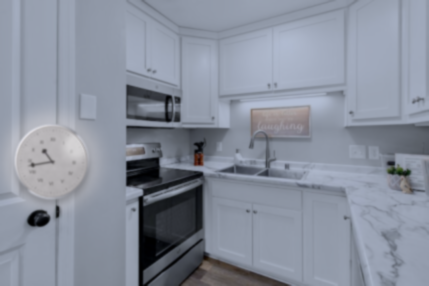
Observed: **10:43**
